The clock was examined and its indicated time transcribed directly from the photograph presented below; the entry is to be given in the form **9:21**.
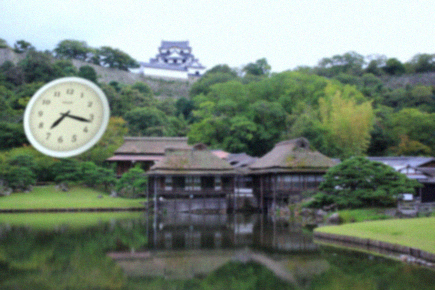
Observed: **7:17**
